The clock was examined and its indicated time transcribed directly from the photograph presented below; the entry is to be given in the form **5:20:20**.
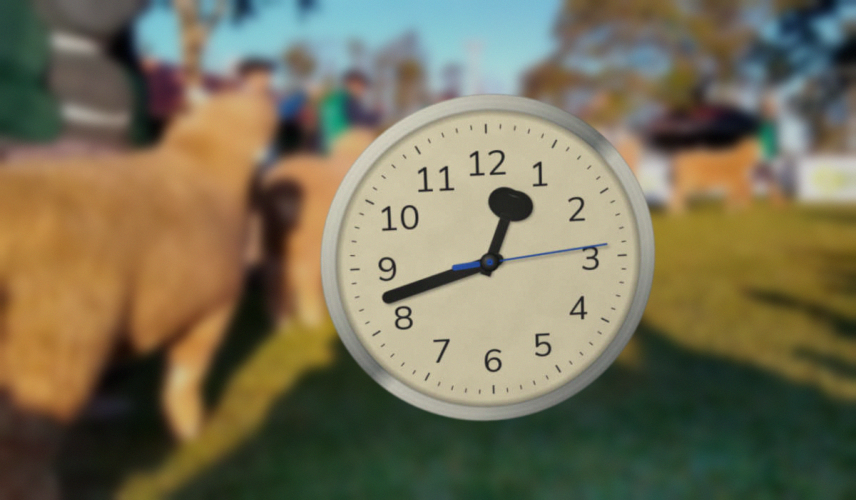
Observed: **12:42:14**
